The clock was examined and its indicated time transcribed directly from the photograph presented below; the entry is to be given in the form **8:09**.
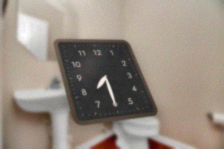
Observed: **7:30**
